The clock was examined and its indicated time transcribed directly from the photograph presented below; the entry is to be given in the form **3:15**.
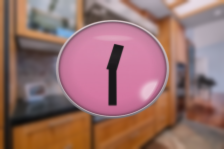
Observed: **12:30**
